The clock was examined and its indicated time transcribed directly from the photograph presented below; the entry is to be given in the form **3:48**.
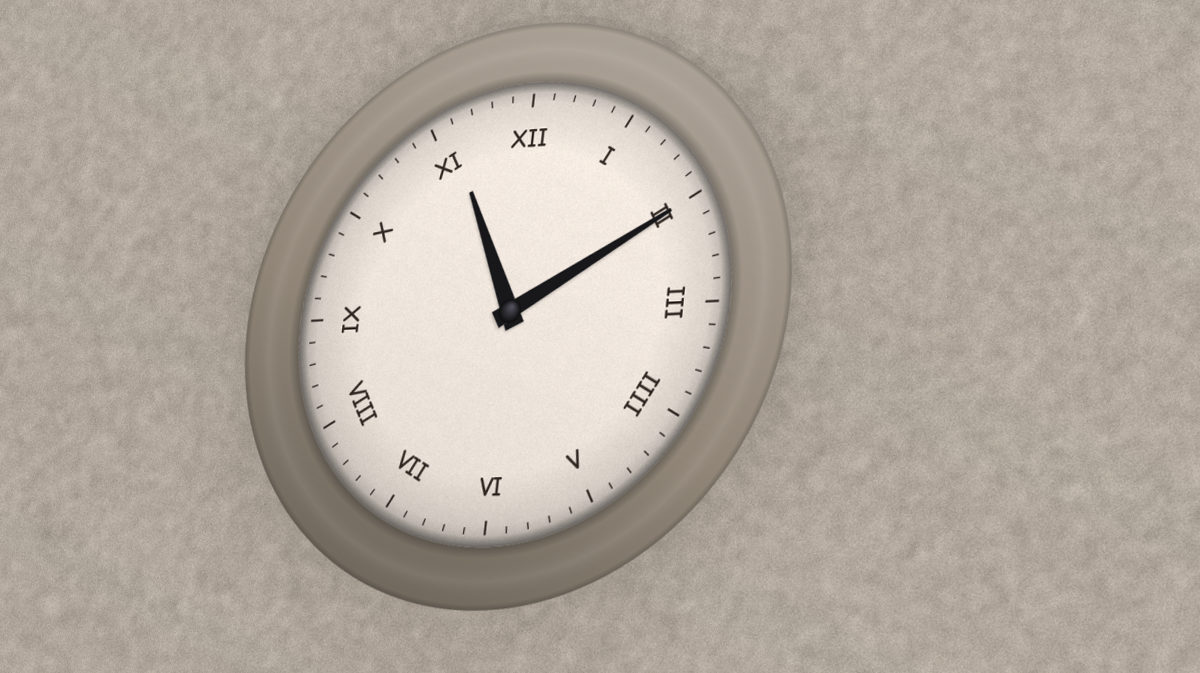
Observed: **11:10**
